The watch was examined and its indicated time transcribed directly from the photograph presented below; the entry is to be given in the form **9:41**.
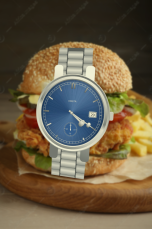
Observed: **4:20**
